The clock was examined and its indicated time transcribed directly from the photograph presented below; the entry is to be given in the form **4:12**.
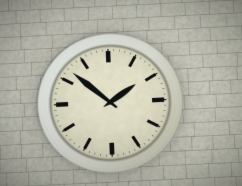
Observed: **1:52**
